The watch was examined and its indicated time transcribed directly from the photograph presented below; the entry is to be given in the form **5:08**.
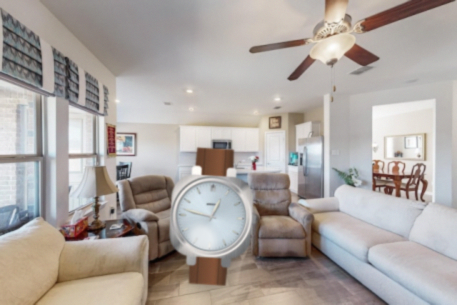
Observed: **12:47**
